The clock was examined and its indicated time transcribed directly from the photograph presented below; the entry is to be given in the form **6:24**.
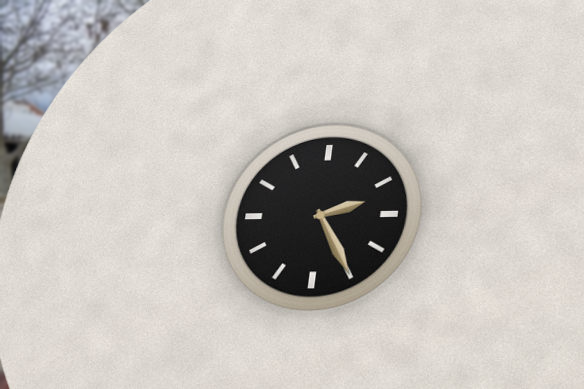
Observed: **2:25**
